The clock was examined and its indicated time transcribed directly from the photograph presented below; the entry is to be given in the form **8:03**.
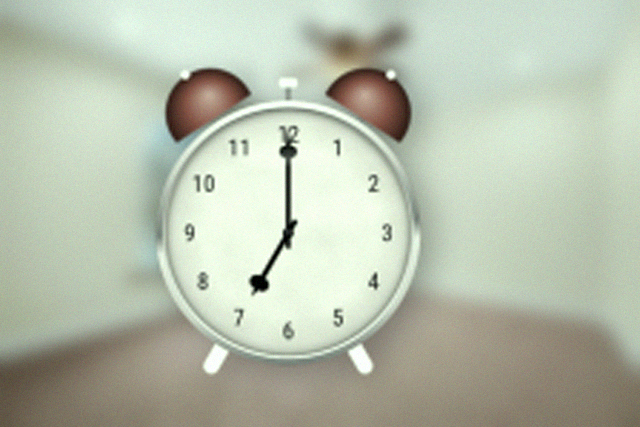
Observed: **7:00**
